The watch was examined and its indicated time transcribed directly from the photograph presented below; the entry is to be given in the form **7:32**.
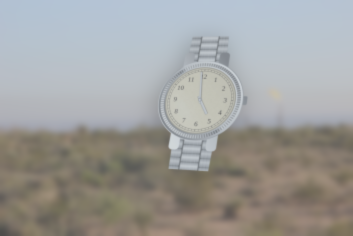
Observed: **4:59**
